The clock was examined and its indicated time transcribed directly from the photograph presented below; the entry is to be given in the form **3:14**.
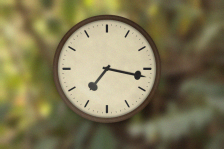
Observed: **7:17**
